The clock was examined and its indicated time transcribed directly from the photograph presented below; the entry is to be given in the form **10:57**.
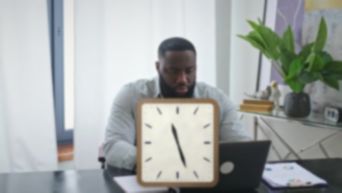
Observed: **11:27**
